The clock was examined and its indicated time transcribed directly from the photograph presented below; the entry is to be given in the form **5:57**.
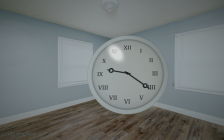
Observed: **9:21**
